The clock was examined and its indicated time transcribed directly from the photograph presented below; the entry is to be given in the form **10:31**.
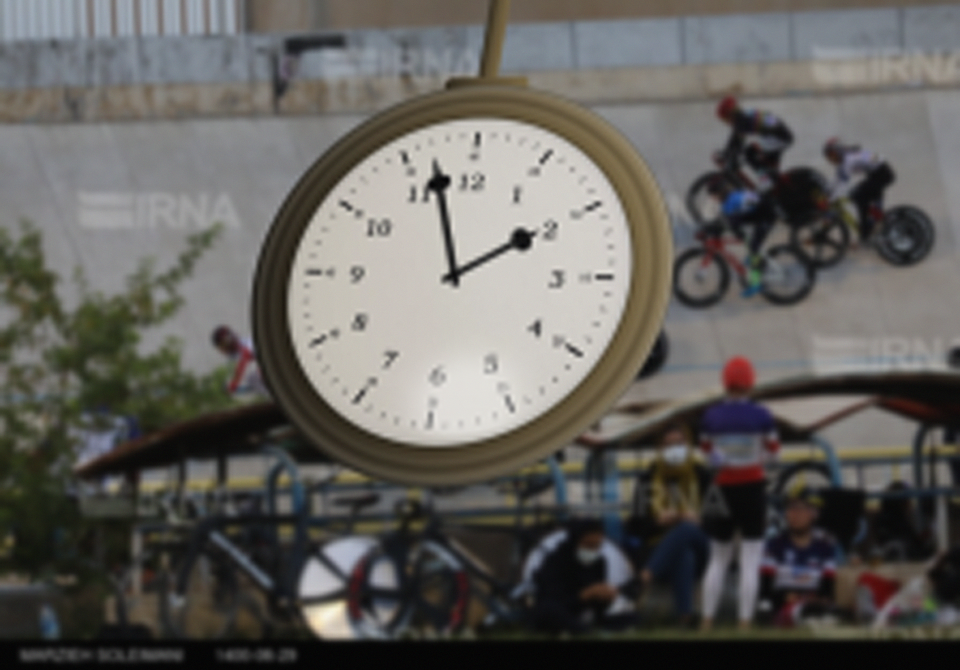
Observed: **1:57**
